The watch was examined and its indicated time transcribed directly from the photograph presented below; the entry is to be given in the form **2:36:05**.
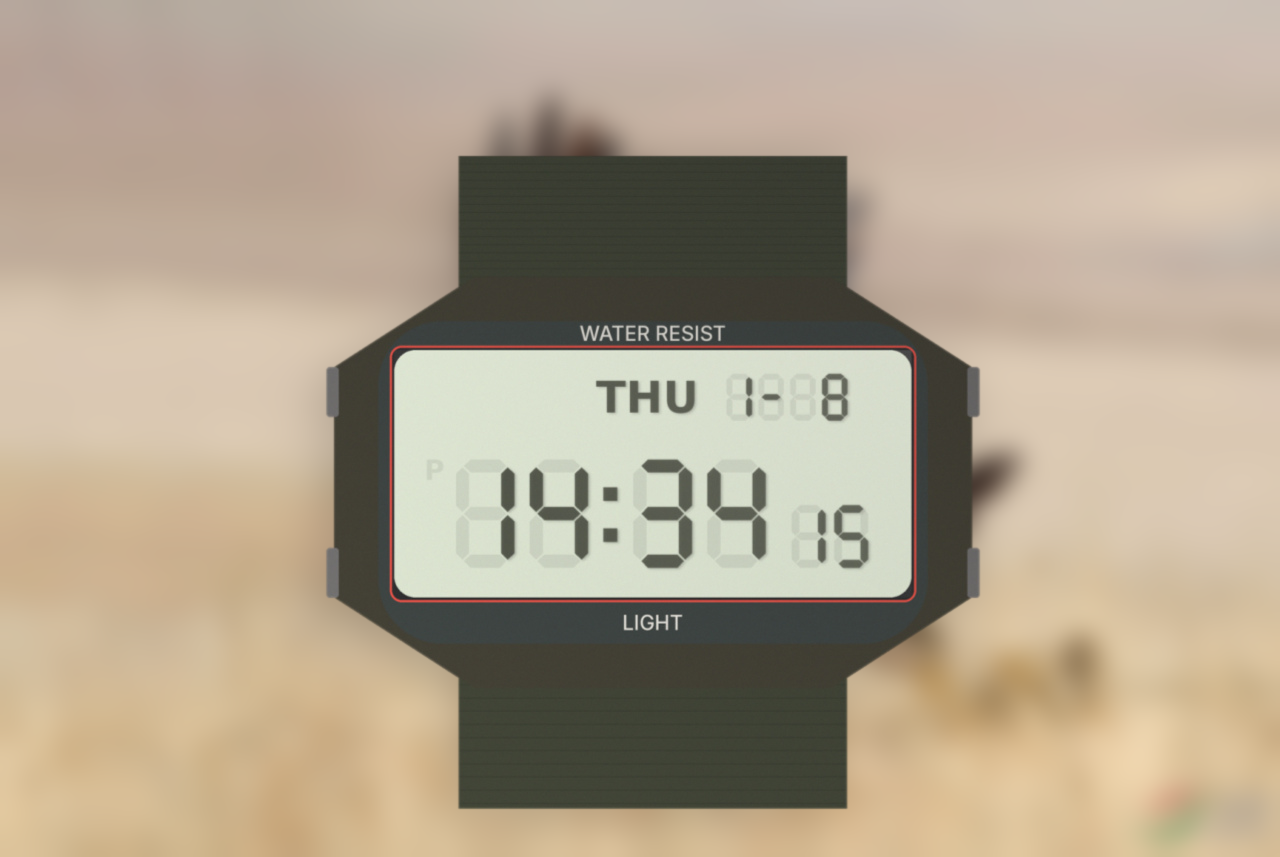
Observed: **14:34:15**
